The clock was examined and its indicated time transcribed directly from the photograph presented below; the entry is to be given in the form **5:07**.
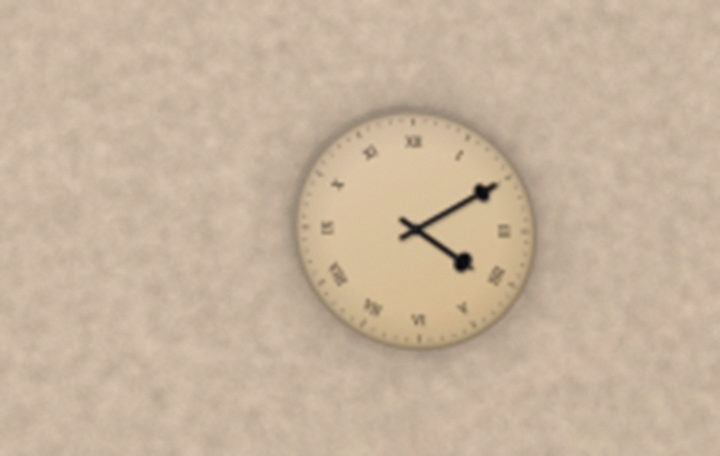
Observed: **4:10**
